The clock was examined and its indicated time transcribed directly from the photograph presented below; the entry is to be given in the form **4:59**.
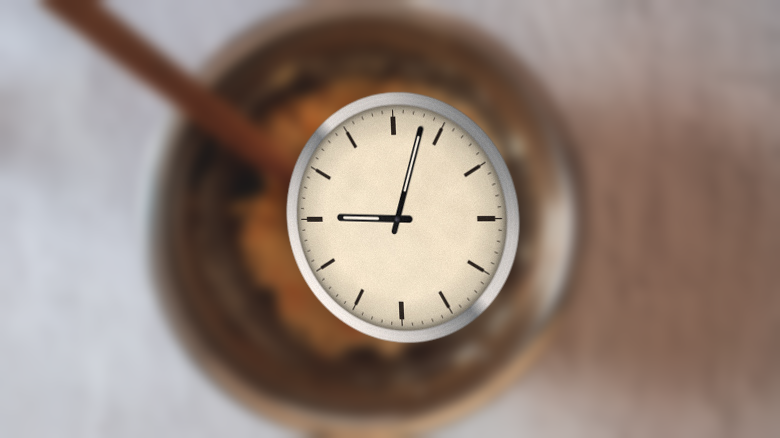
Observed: **9:03**
